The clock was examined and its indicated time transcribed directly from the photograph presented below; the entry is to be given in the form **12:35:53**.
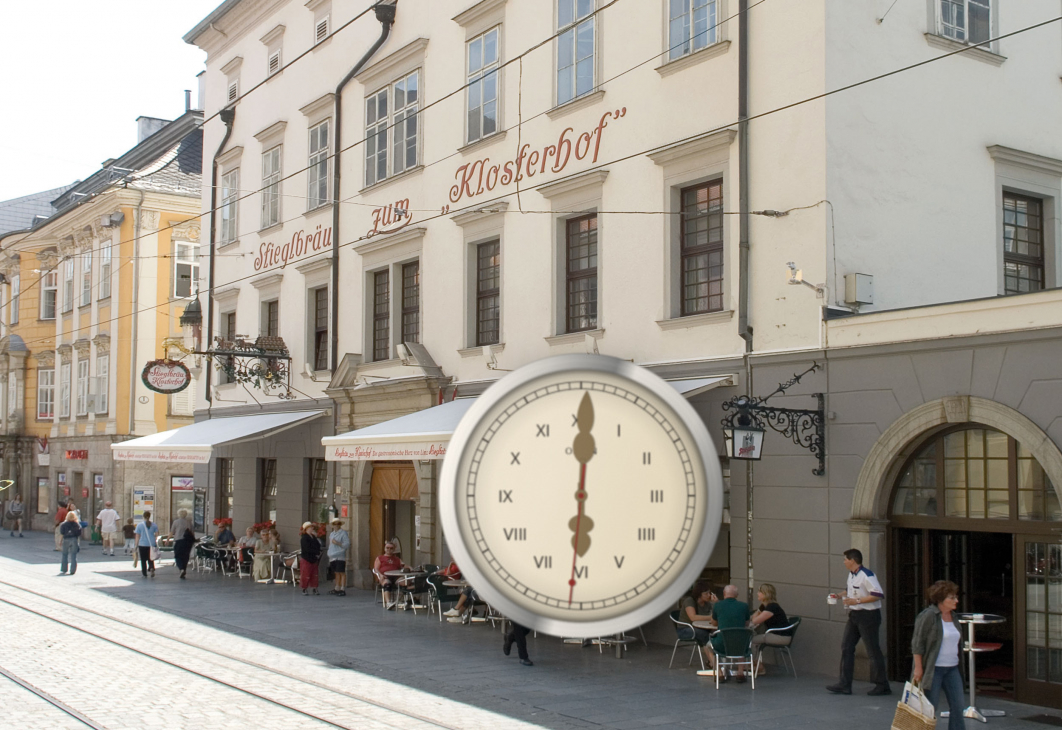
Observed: **6:00:31**
